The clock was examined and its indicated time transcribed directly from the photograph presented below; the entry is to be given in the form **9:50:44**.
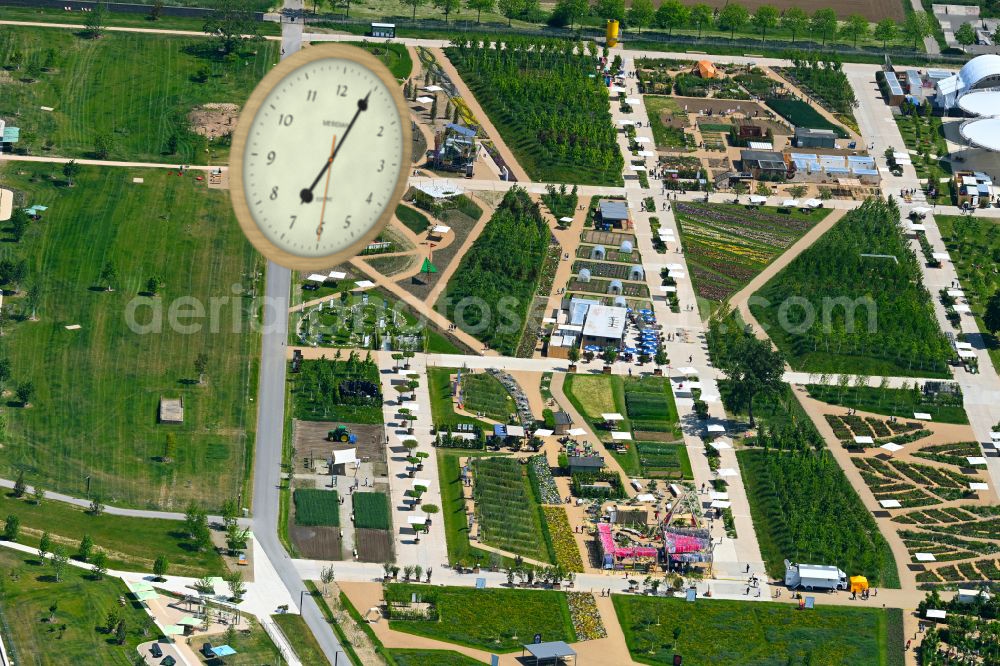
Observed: **7:04:30**
